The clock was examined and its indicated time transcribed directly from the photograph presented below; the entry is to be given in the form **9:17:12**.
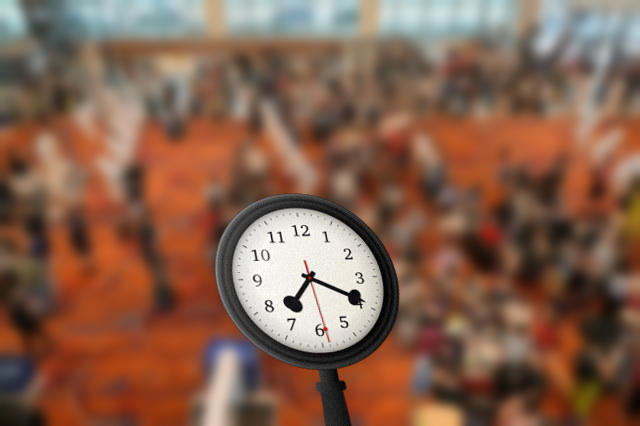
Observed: **7:19:29**
